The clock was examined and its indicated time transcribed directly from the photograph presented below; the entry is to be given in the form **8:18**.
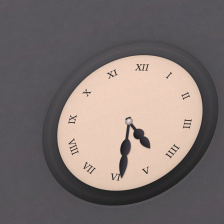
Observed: **4:29**
